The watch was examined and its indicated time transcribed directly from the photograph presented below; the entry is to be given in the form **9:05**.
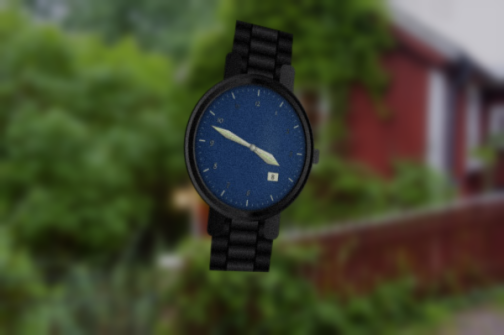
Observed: **3:48**
